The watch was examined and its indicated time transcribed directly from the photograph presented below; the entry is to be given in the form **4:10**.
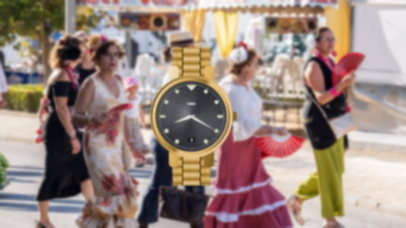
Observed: **8:20**
